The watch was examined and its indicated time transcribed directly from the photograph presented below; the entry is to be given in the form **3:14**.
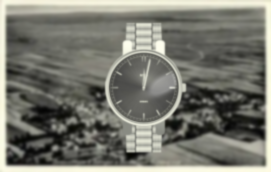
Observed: **12:02**
